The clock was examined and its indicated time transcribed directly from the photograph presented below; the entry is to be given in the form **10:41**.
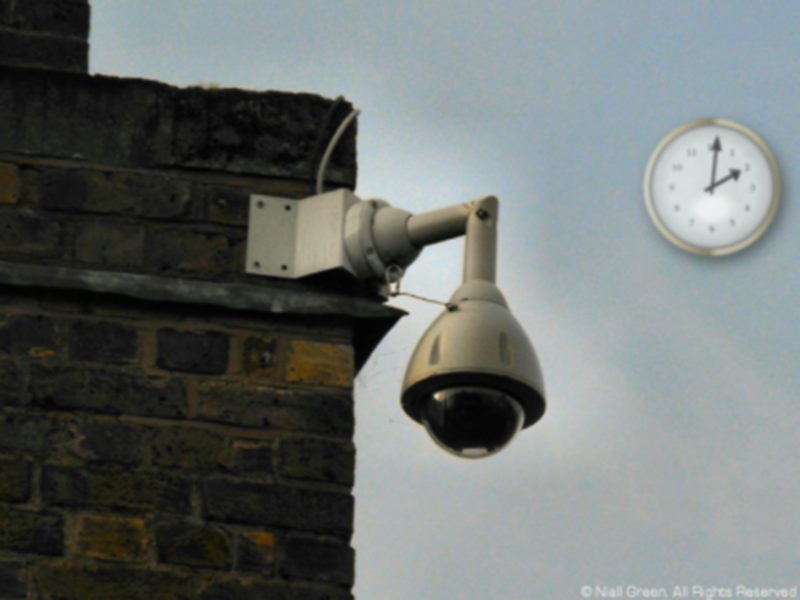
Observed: **2:01**
